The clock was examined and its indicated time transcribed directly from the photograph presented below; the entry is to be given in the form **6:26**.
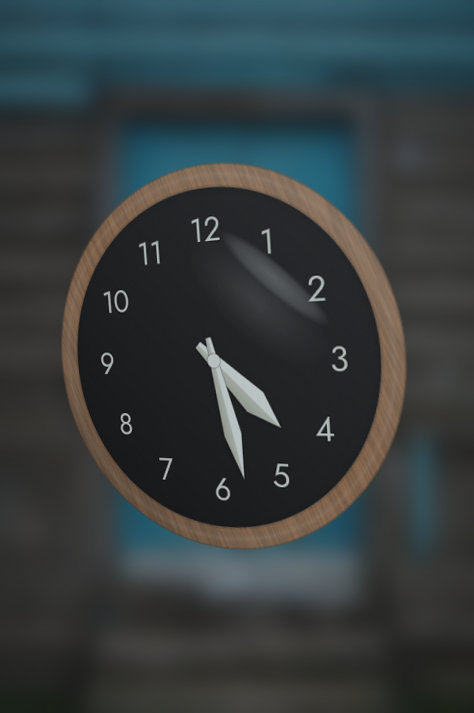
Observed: **4:28**
